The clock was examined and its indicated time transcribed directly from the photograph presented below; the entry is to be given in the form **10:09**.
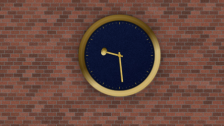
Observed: **9:29**
